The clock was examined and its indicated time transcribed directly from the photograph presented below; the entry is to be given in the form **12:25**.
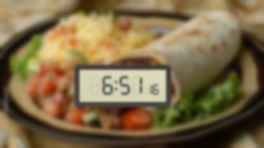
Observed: **6:51**
